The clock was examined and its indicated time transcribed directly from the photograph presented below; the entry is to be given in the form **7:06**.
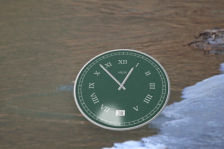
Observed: **12:53**
